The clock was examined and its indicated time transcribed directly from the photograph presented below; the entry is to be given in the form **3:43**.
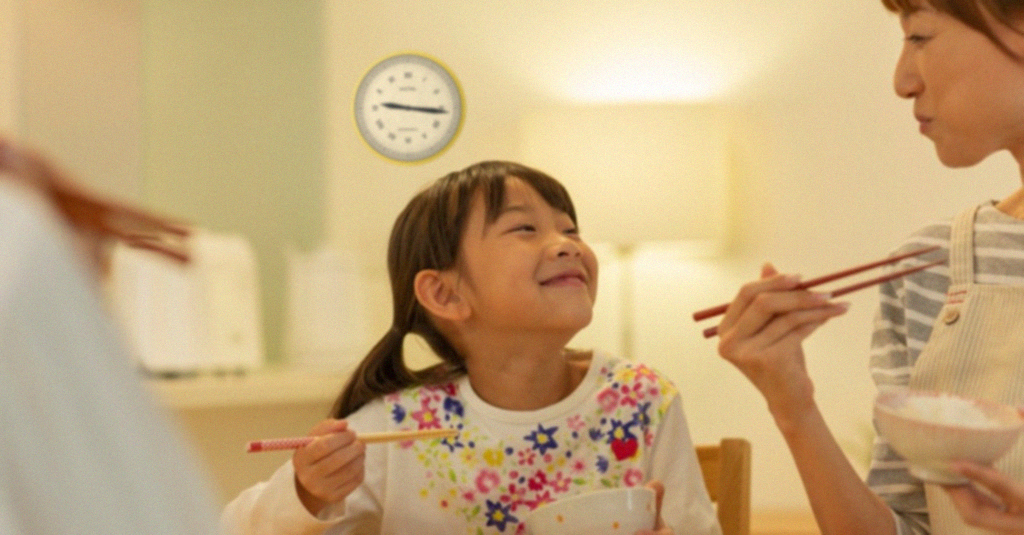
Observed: **9:16**
